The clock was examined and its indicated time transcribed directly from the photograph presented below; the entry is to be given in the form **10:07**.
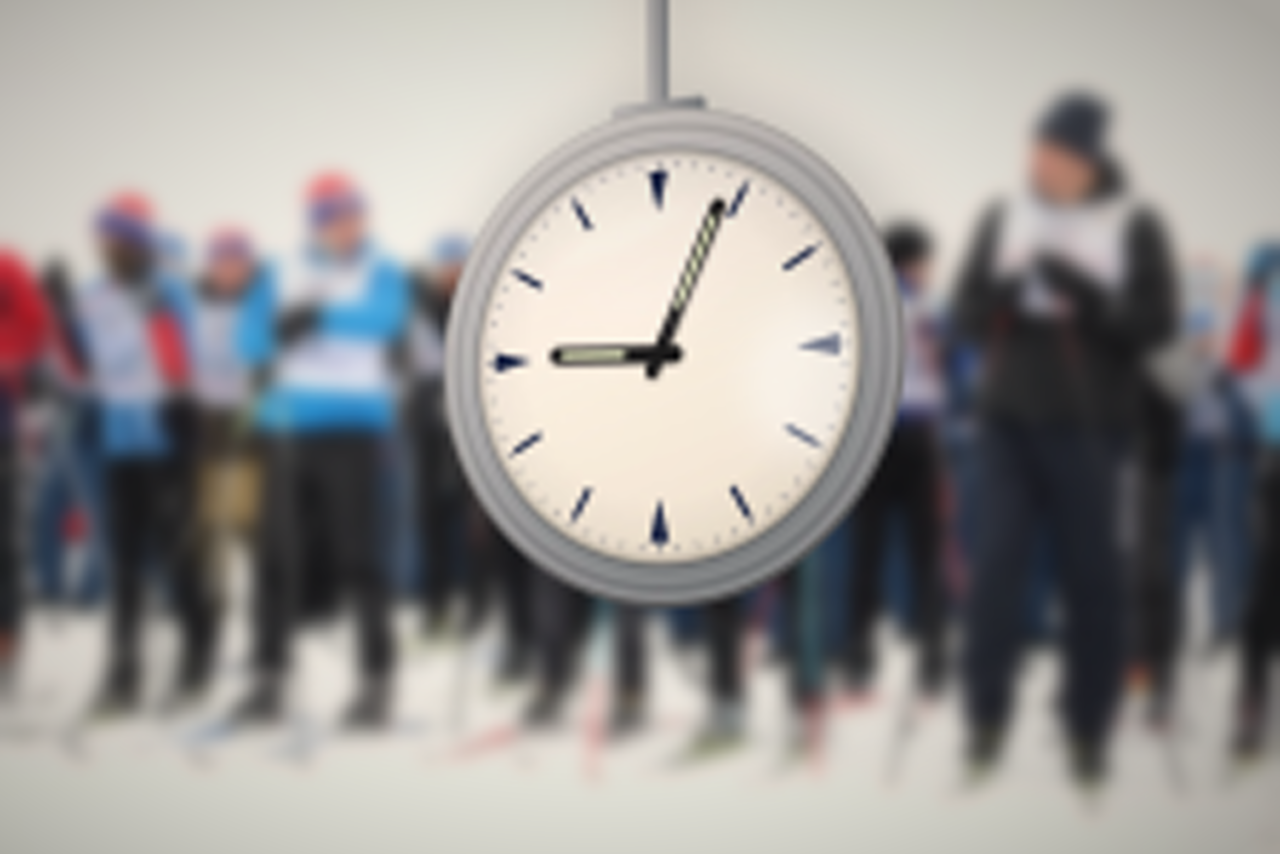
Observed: **9:04**
